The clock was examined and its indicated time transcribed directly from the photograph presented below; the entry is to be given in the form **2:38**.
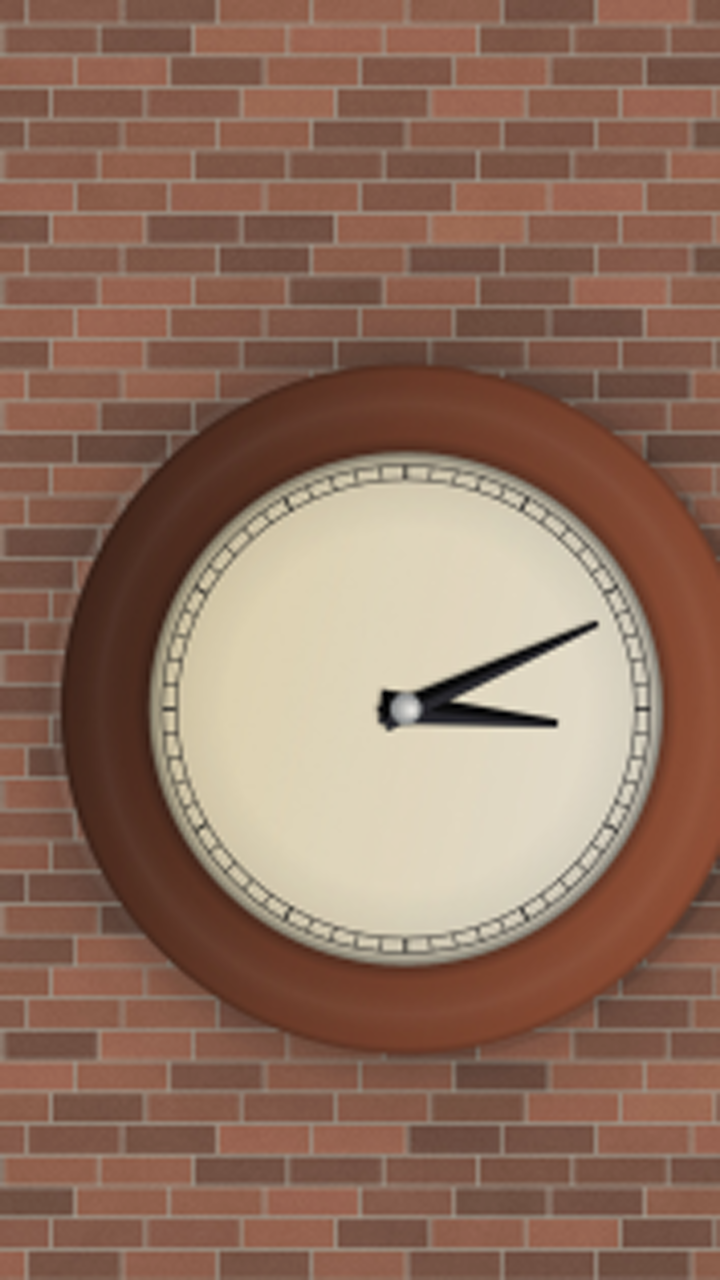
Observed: **3:11**
